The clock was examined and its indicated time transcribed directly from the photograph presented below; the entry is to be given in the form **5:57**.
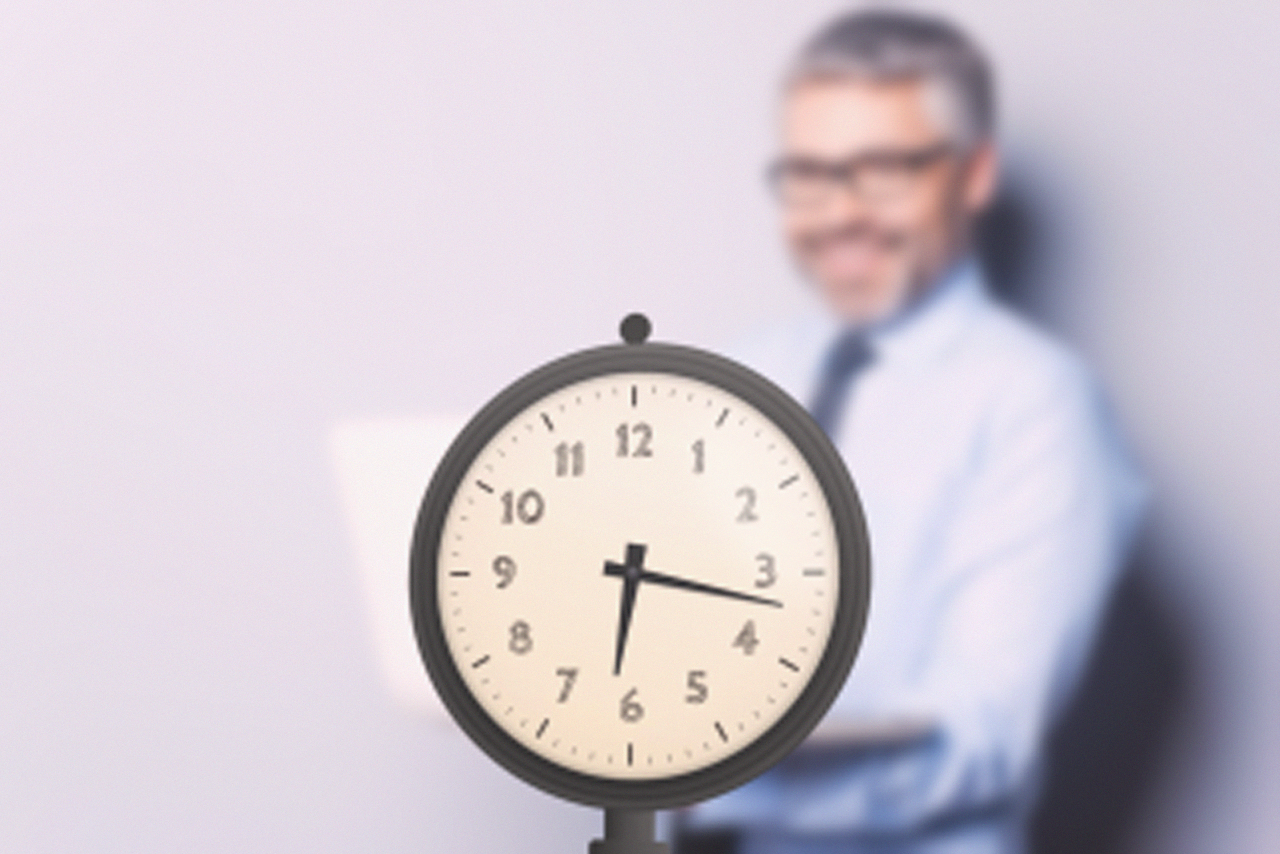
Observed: **6:17**
